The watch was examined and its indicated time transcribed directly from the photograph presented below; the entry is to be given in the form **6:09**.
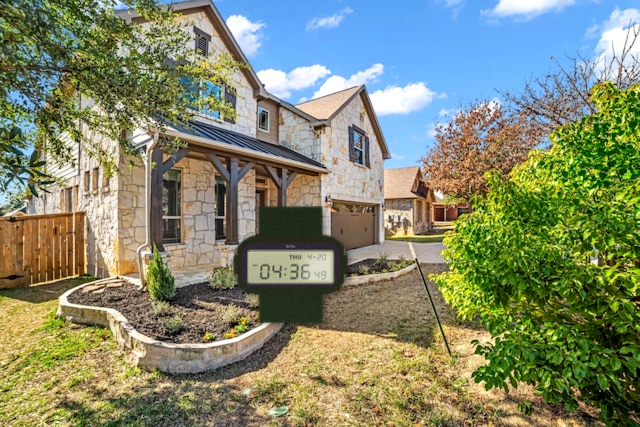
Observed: **4:36**
